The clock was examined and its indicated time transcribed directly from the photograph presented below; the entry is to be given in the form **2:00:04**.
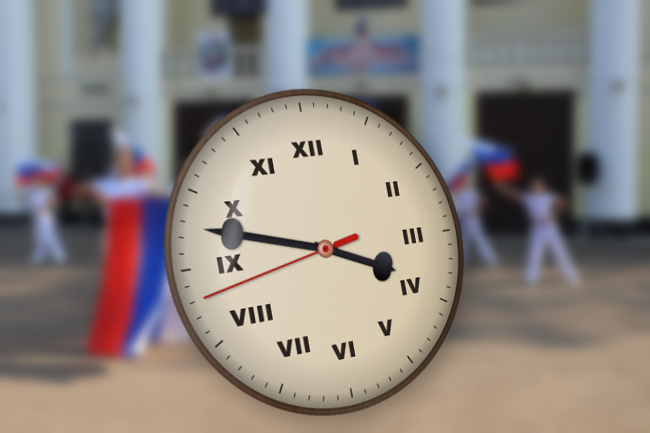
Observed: **3:47:43**
